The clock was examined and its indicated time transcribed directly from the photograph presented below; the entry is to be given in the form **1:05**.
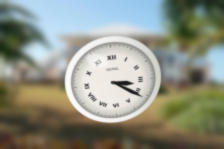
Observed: **3:21**
